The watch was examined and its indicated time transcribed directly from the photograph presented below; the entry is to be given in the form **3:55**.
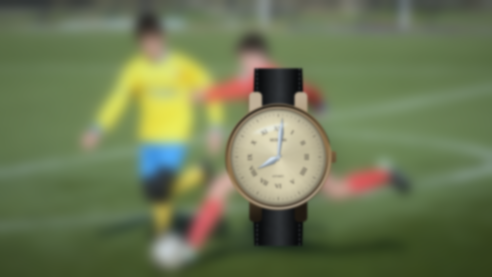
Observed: **8:01**
